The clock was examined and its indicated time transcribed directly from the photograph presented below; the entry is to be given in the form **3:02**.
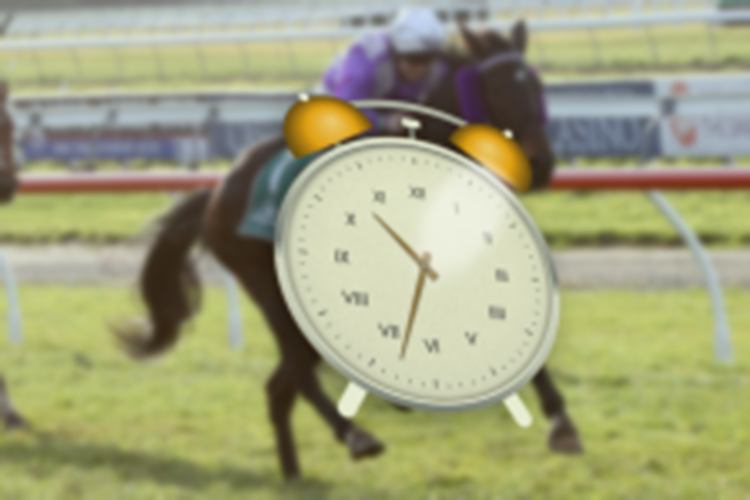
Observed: **10:33**
